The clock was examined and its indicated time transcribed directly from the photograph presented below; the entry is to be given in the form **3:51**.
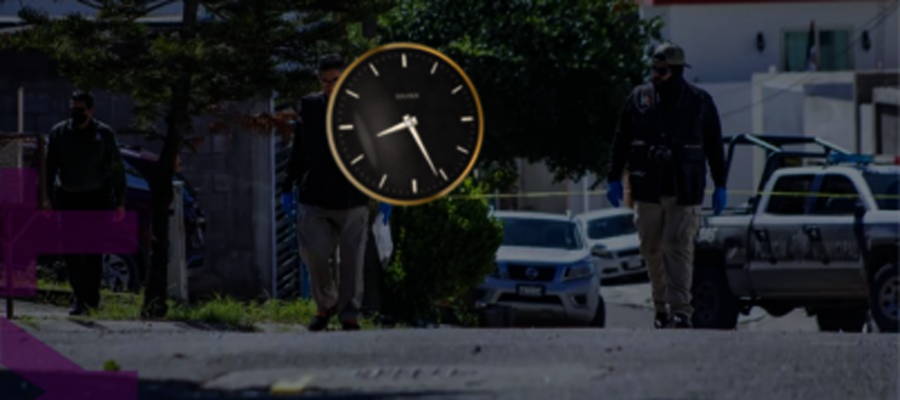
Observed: **8:26**
